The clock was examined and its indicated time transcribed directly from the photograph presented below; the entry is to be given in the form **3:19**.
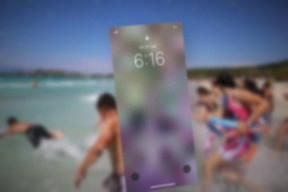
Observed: **6:16**
